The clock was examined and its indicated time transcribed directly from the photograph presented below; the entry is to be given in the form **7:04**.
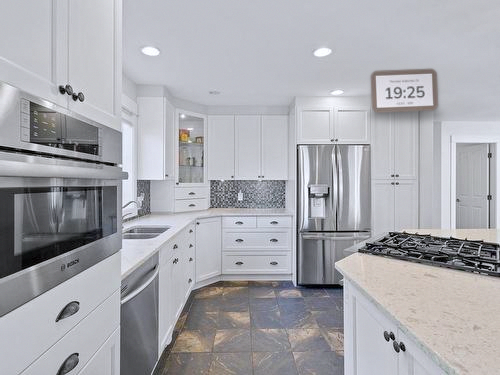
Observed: **19:25**
